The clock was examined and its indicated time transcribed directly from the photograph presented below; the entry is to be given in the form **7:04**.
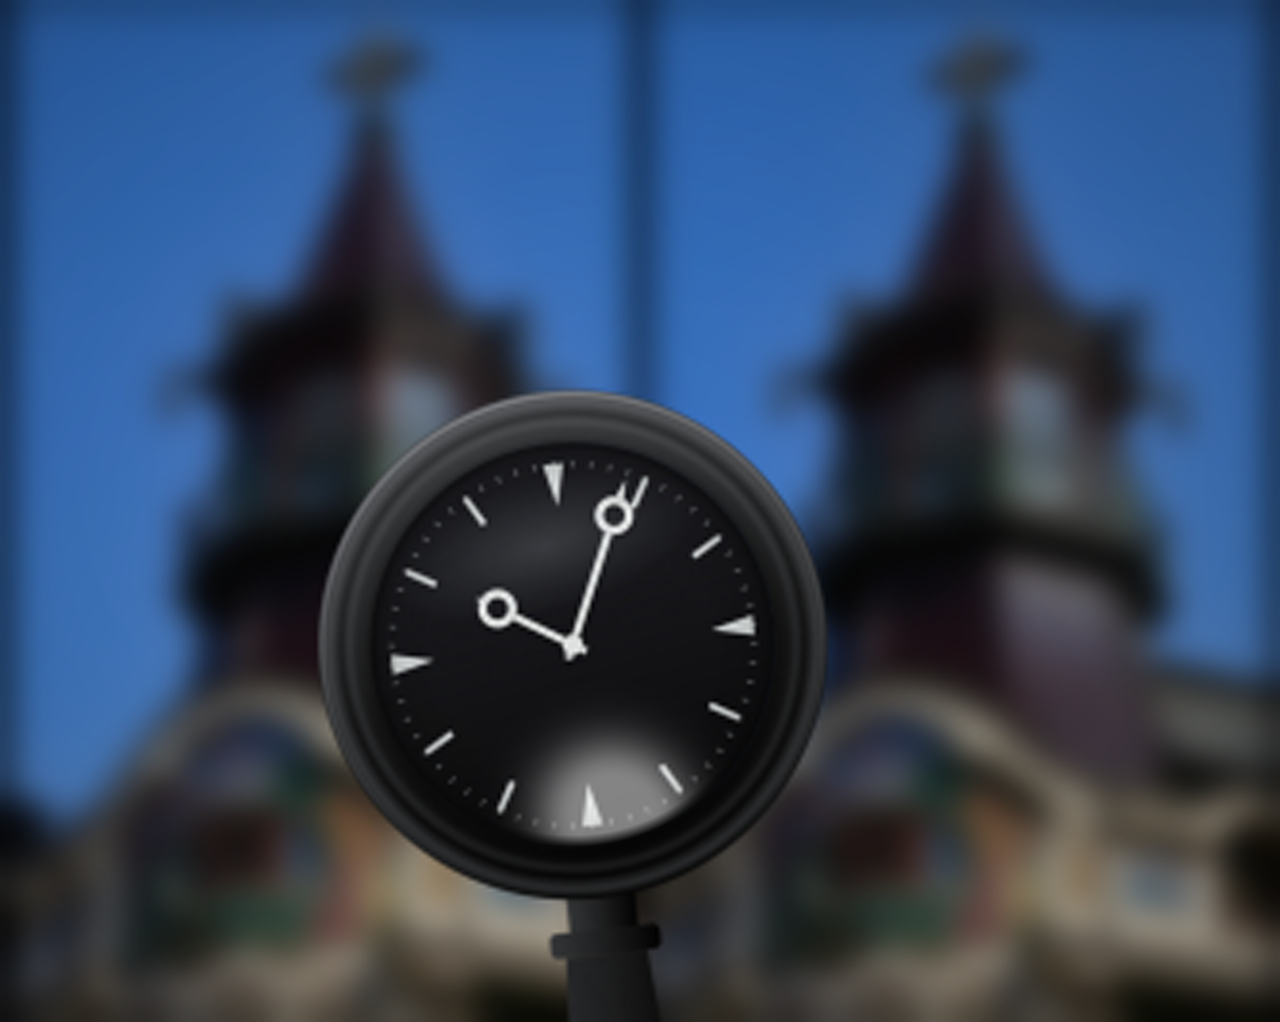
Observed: **10:04**
